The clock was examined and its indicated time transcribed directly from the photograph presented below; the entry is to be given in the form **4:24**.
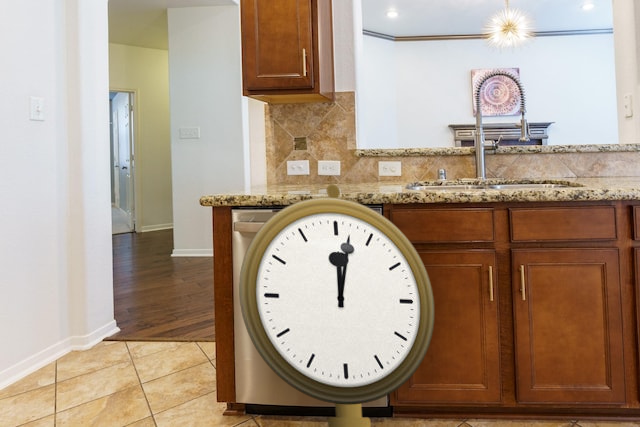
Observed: **12:02**
